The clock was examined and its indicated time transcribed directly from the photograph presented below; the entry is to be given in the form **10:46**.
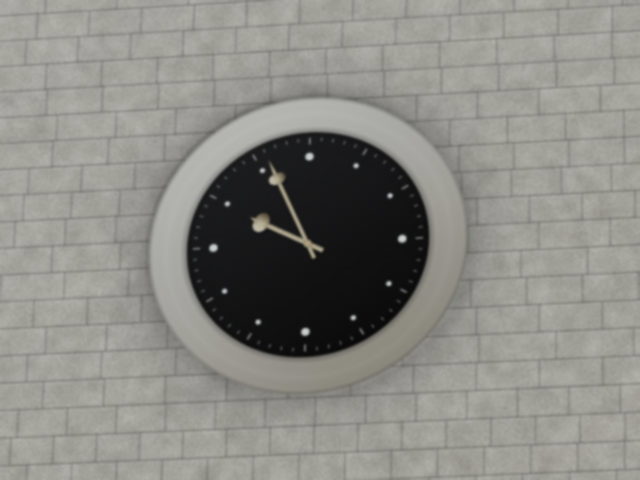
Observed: **9:56**
